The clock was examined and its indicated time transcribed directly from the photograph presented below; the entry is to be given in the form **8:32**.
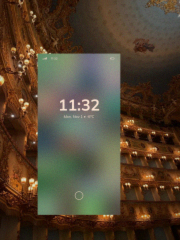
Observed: **11:32**
